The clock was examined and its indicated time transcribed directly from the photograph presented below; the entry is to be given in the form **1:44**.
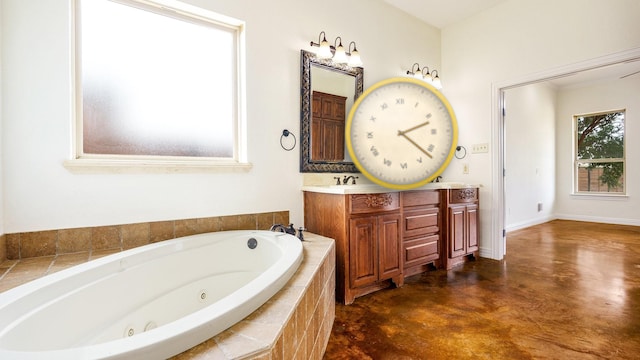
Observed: **2:22**
